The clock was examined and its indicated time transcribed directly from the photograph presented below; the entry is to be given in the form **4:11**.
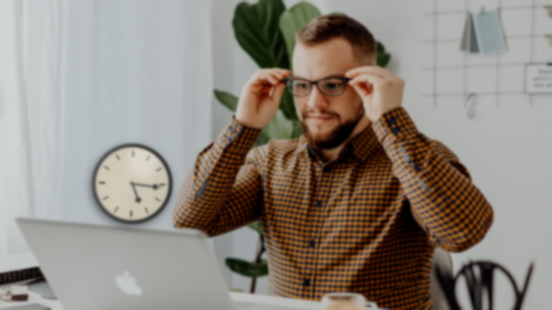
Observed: **5:16**
